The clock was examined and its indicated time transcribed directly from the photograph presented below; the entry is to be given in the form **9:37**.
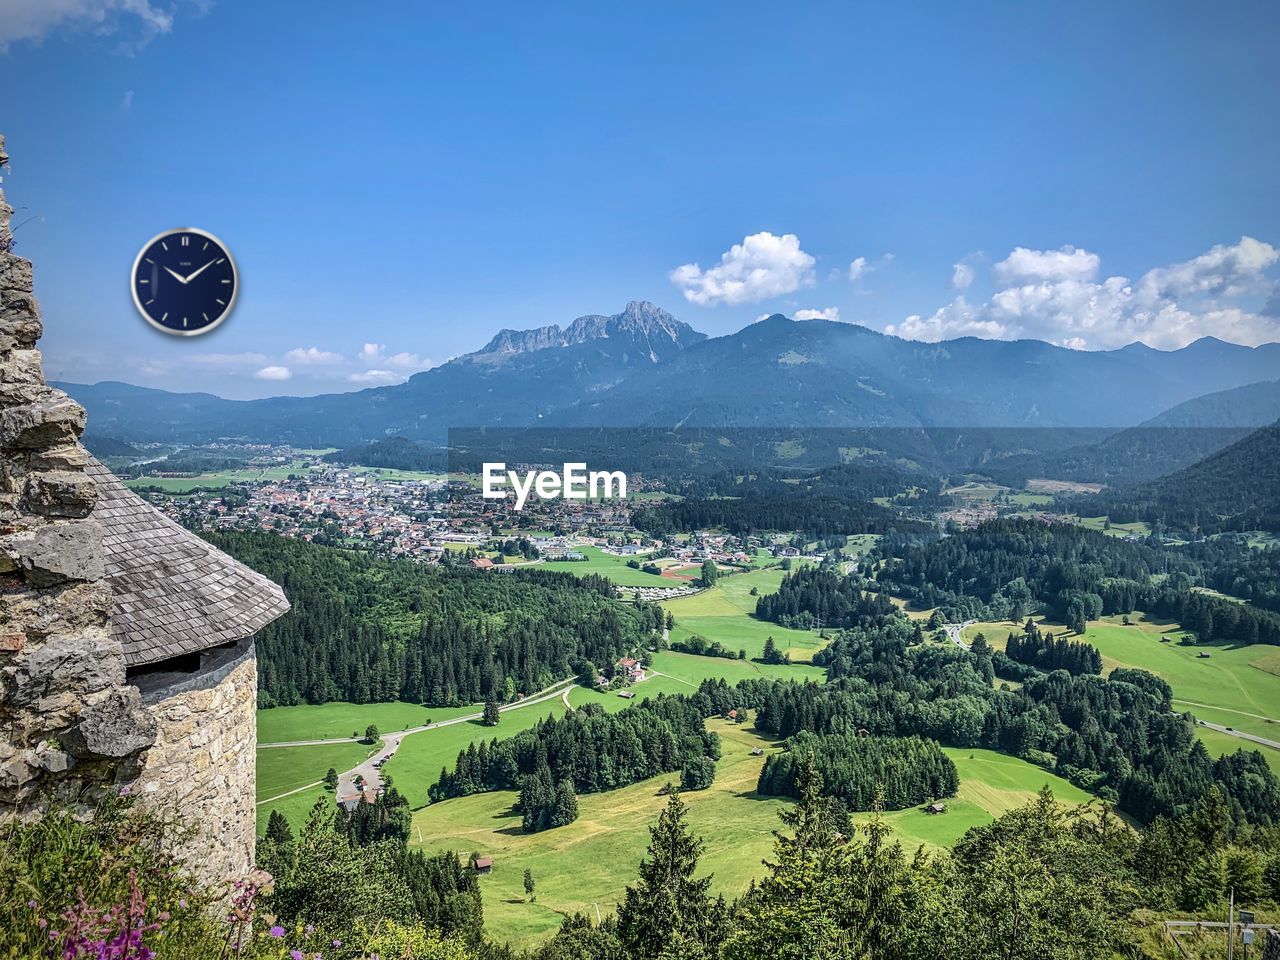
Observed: **10:09**
